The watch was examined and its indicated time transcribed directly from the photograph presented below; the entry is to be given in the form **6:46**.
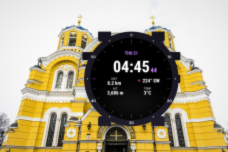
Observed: **4:45**
